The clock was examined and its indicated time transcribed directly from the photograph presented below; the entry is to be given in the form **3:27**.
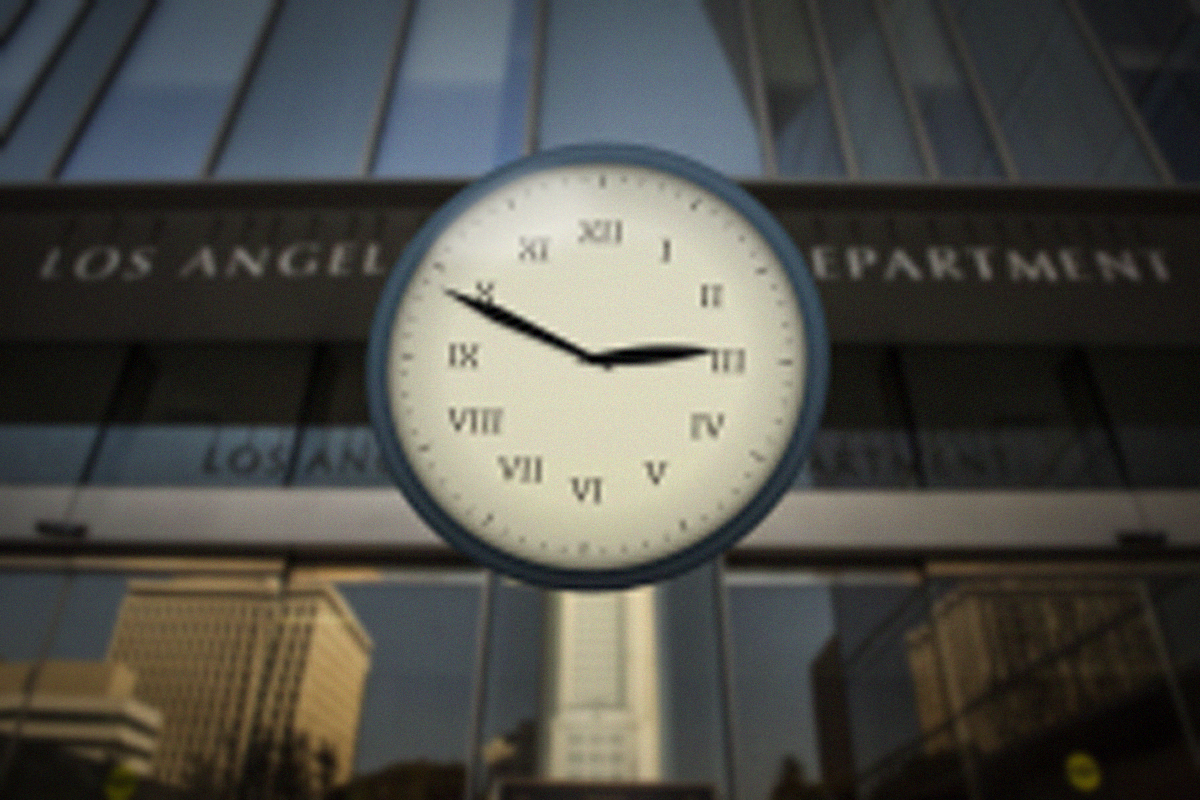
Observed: **2:49**
